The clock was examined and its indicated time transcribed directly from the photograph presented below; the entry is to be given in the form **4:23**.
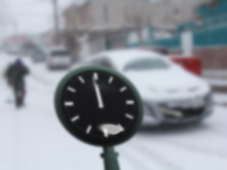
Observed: **11:59**
